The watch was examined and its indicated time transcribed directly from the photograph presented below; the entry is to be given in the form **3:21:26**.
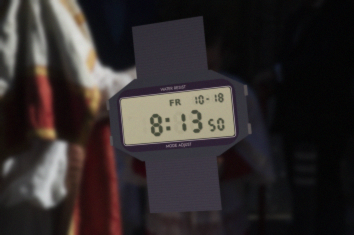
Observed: **8:13:50**
